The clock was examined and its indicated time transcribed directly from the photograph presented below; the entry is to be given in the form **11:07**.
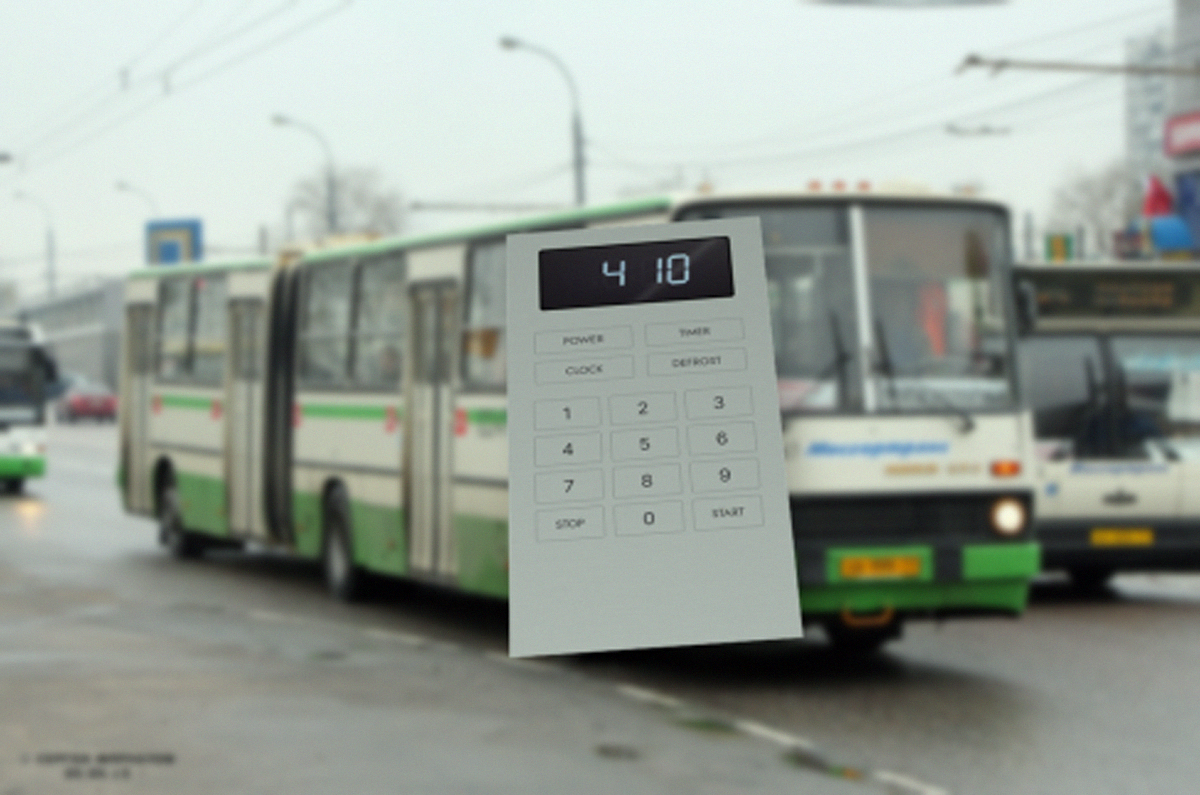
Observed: **4:10**
